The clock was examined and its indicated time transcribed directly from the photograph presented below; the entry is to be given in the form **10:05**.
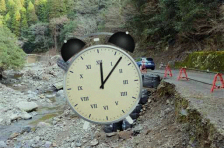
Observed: **12:07**
